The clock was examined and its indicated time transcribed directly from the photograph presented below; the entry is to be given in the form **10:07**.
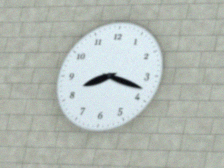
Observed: **8:18**
